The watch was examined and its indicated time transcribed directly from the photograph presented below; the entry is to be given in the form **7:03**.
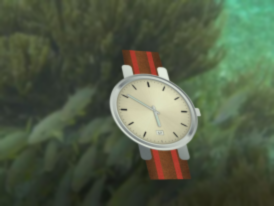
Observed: **5:51**
